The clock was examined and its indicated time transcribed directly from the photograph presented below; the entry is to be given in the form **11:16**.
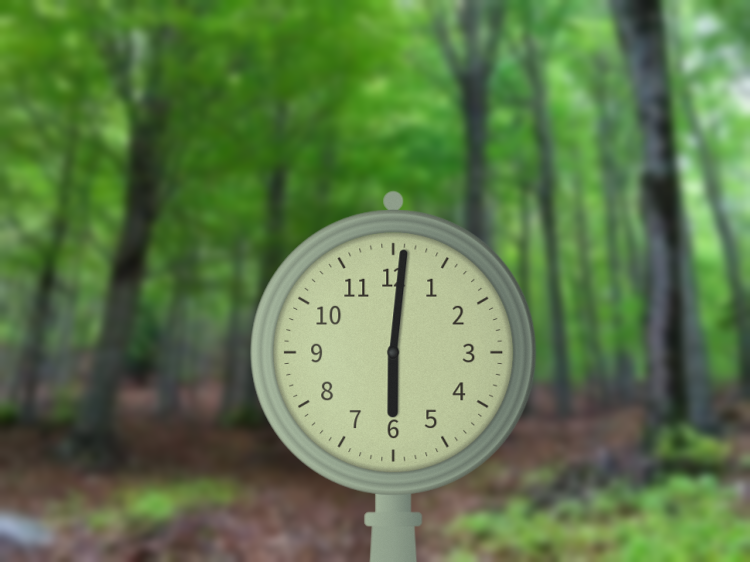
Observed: **6:01**
